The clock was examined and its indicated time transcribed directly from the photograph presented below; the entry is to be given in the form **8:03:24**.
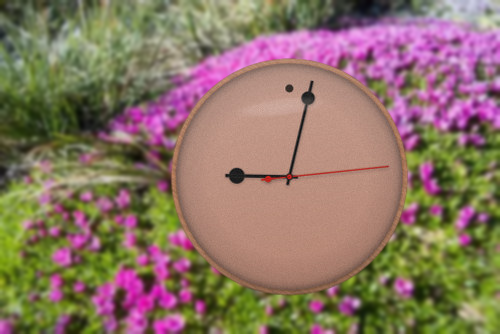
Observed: **9:02:14**
